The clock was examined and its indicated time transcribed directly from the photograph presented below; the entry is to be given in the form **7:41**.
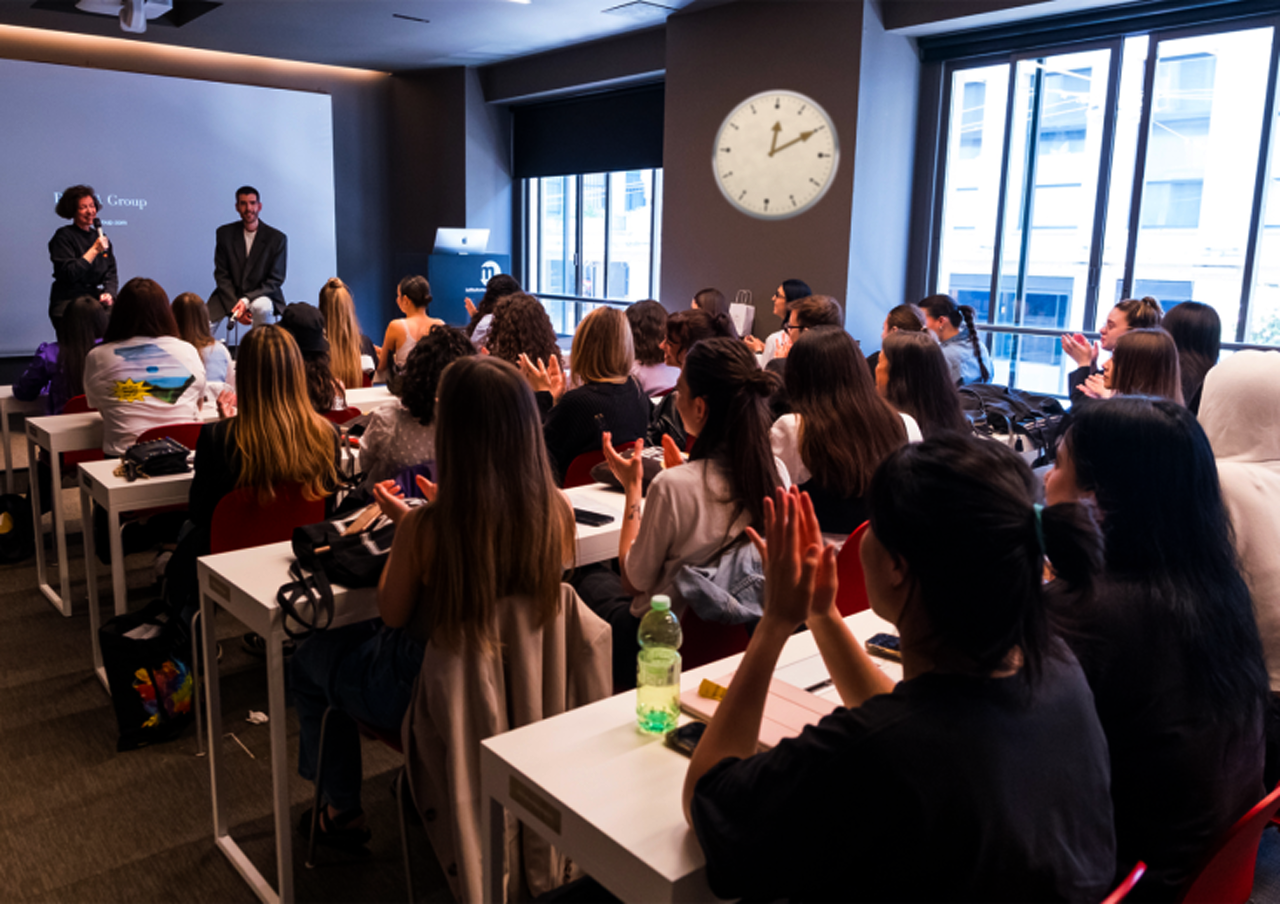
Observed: **12:10**
